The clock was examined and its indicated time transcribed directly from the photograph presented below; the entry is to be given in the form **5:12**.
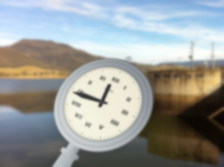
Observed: **11:44**
